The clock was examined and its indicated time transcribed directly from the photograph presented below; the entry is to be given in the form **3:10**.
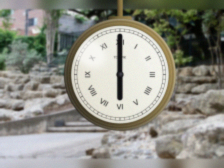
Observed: **6:00**
